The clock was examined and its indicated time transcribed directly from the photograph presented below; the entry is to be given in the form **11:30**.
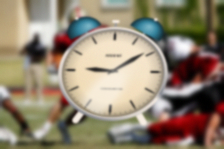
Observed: **9:09**
